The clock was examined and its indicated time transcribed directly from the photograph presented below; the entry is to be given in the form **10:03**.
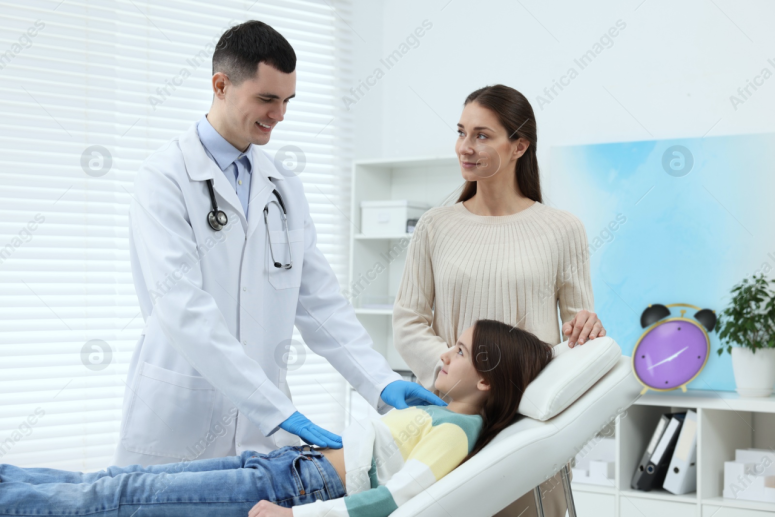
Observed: **1:40**
